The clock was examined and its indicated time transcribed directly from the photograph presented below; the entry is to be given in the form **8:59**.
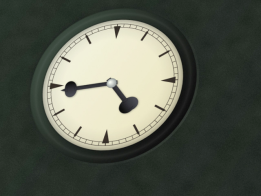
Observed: **4:44**
